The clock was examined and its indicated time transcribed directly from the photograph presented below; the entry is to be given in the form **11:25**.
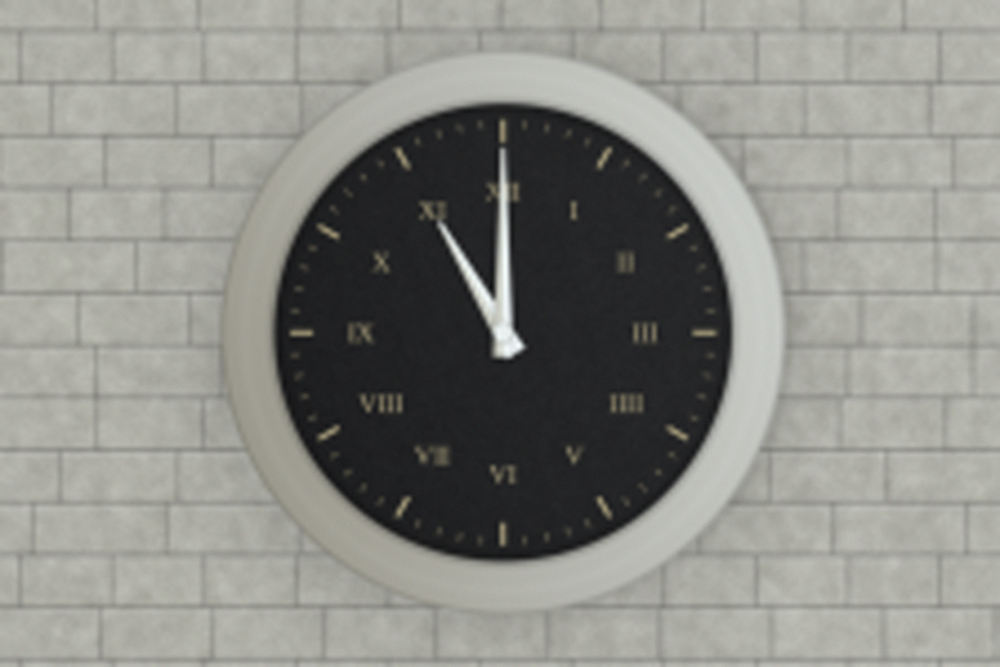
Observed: **11:00**
